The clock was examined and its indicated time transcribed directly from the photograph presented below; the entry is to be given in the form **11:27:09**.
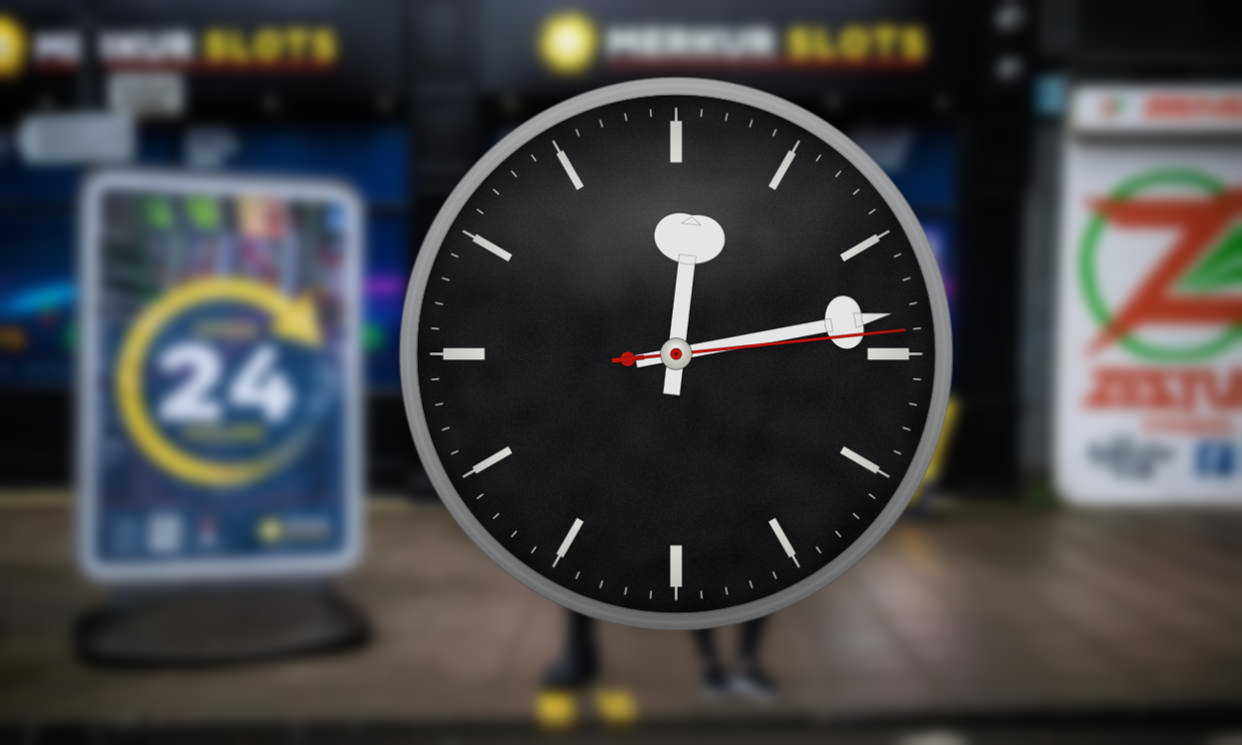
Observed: **12:13:14**
